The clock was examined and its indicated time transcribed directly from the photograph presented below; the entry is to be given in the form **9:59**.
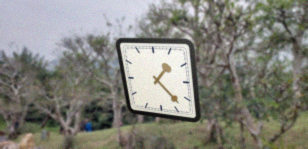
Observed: **1:23**
